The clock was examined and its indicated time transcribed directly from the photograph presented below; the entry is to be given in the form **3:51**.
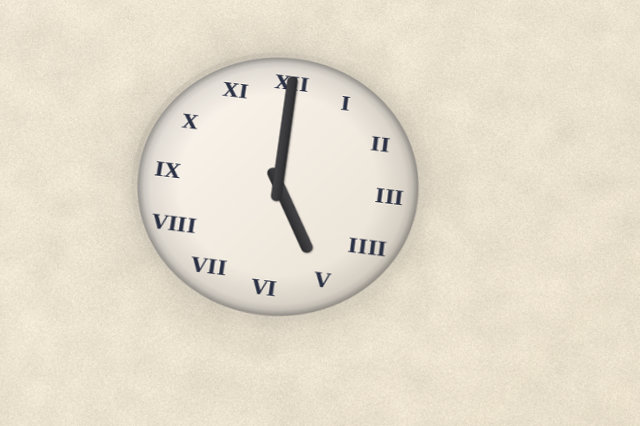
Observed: **5:00**
